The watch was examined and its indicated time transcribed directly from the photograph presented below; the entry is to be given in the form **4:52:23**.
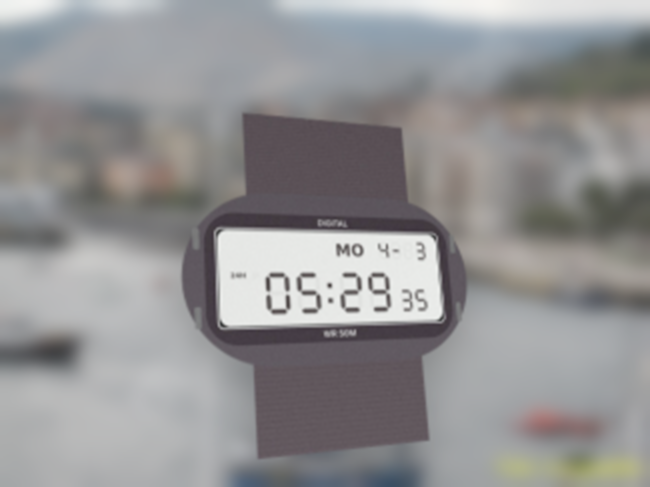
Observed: **5:29:35**
